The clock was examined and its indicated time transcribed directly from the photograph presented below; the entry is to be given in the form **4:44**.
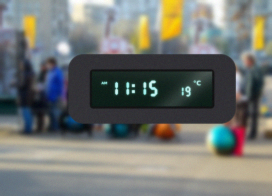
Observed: **11:15**
